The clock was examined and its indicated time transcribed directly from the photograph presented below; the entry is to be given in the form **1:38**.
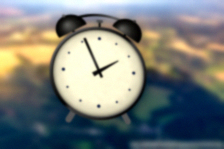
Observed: **1:56**
